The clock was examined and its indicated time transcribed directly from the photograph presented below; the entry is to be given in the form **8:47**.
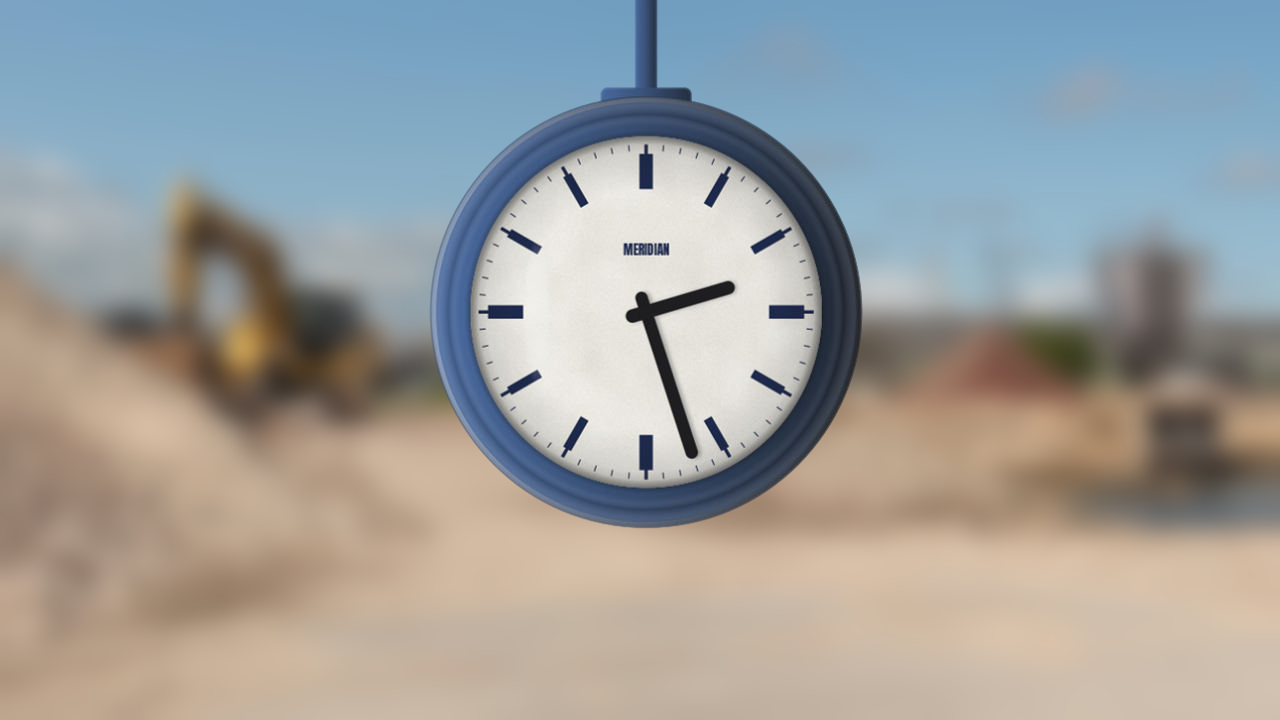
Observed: **2:27**
